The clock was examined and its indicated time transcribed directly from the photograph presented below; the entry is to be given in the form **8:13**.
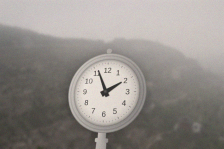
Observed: **1:56**
